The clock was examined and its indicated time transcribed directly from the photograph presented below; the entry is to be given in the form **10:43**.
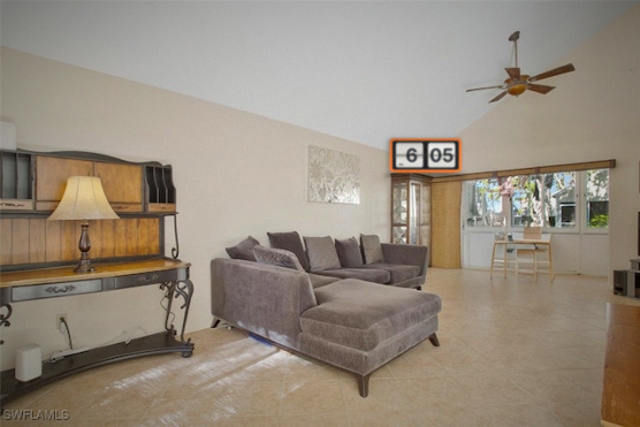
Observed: **6:05**
